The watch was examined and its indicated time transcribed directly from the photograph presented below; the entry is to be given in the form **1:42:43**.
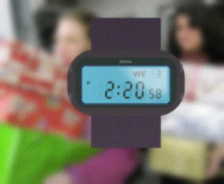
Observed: **2:20:58**
